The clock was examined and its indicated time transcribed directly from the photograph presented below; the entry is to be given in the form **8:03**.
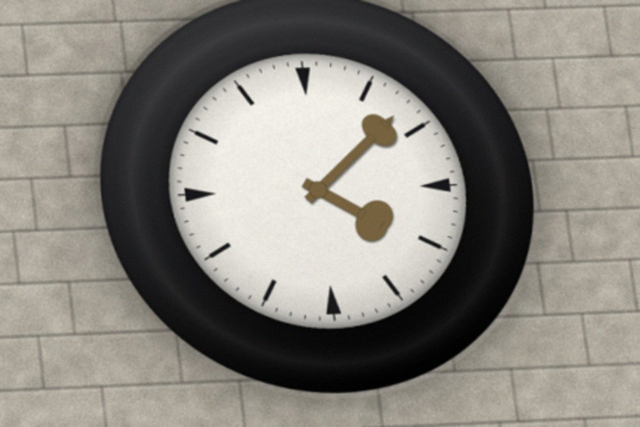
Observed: **4:08**
